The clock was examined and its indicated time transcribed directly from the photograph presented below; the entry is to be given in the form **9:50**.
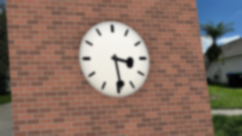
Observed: **3:29**
